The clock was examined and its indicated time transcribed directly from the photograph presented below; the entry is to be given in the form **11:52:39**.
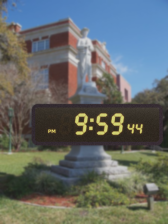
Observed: **9:59:44**
